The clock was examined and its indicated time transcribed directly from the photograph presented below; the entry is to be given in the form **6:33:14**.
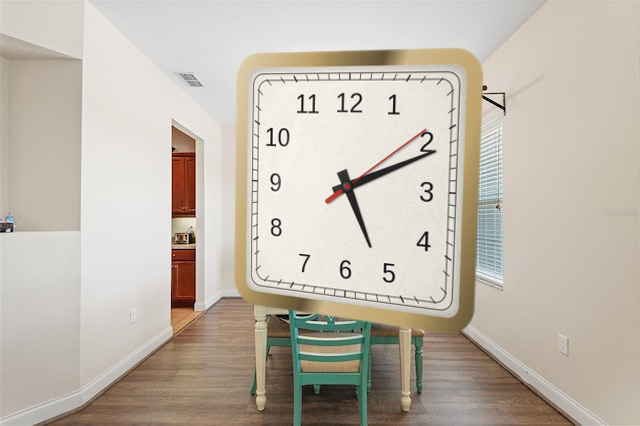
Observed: **5:11:09**
